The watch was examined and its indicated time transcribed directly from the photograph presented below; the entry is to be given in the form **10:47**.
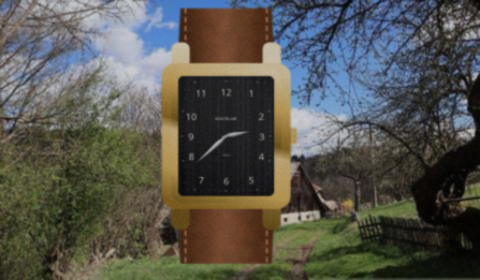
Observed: **2:38**
